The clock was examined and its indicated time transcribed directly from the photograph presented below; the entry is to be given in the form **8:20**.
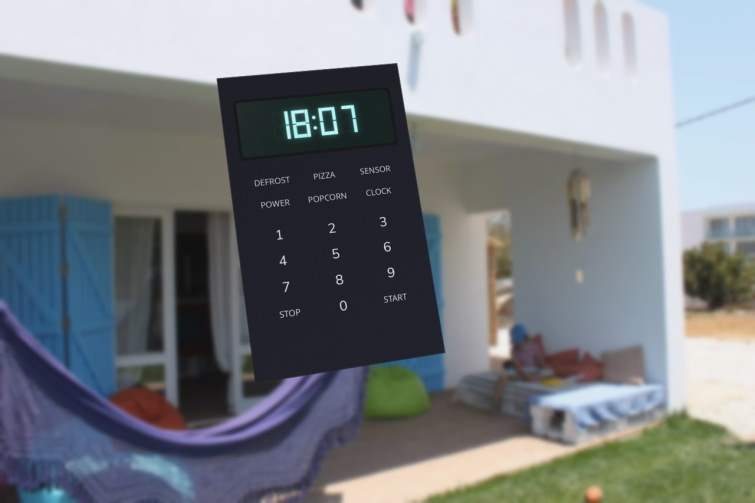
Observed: **18:07**
